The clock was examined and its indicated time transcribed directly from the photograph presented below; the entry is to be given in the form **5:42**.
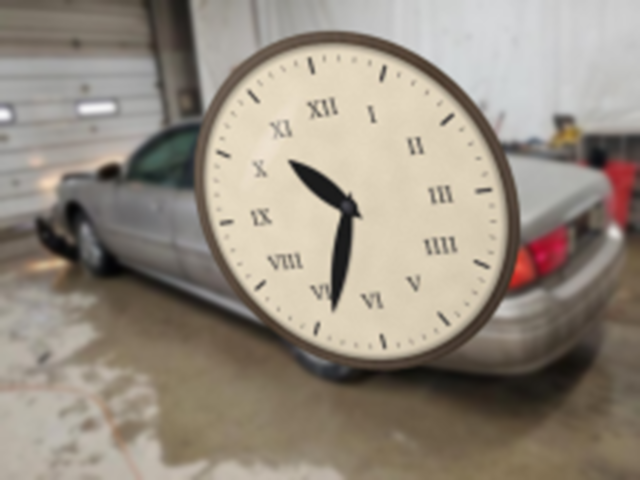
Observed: **10:34**
